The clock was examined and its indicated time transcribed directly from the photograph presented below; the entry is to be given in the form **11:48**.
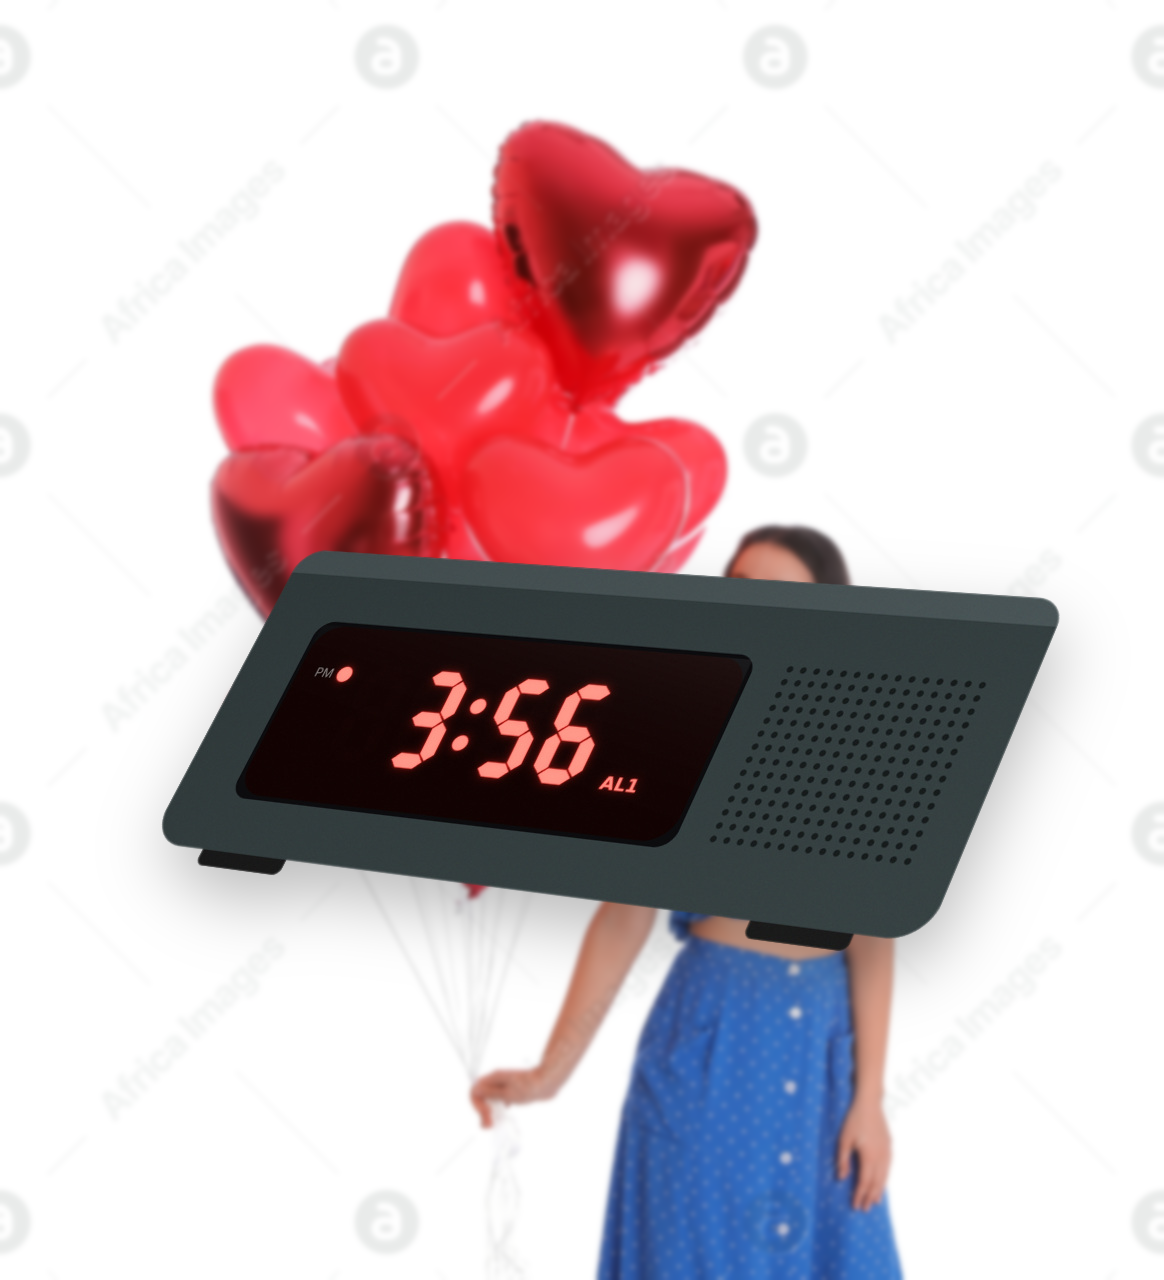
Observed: **3:56**
